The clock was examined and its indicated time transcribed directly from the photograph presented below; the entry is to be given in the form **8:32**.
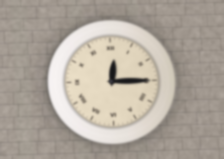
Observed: **12:15**
